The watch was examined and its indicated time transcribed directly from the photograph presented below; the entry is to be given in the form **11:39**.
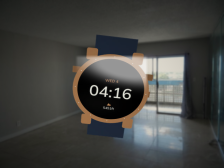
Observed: **4:16**
